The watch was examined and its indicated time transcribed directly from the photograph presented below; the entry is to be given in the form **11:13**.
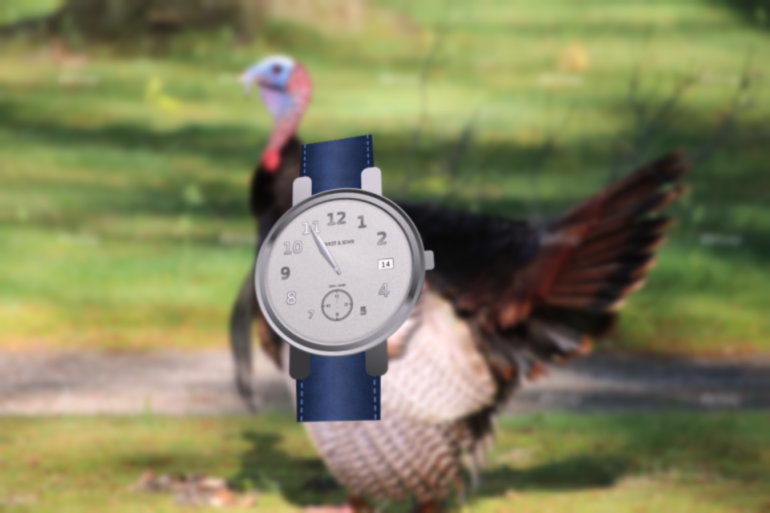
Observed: **10:55**
